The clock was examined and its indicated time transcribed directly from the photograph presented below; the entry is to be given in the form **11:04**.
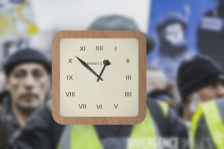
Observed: **12:52**
